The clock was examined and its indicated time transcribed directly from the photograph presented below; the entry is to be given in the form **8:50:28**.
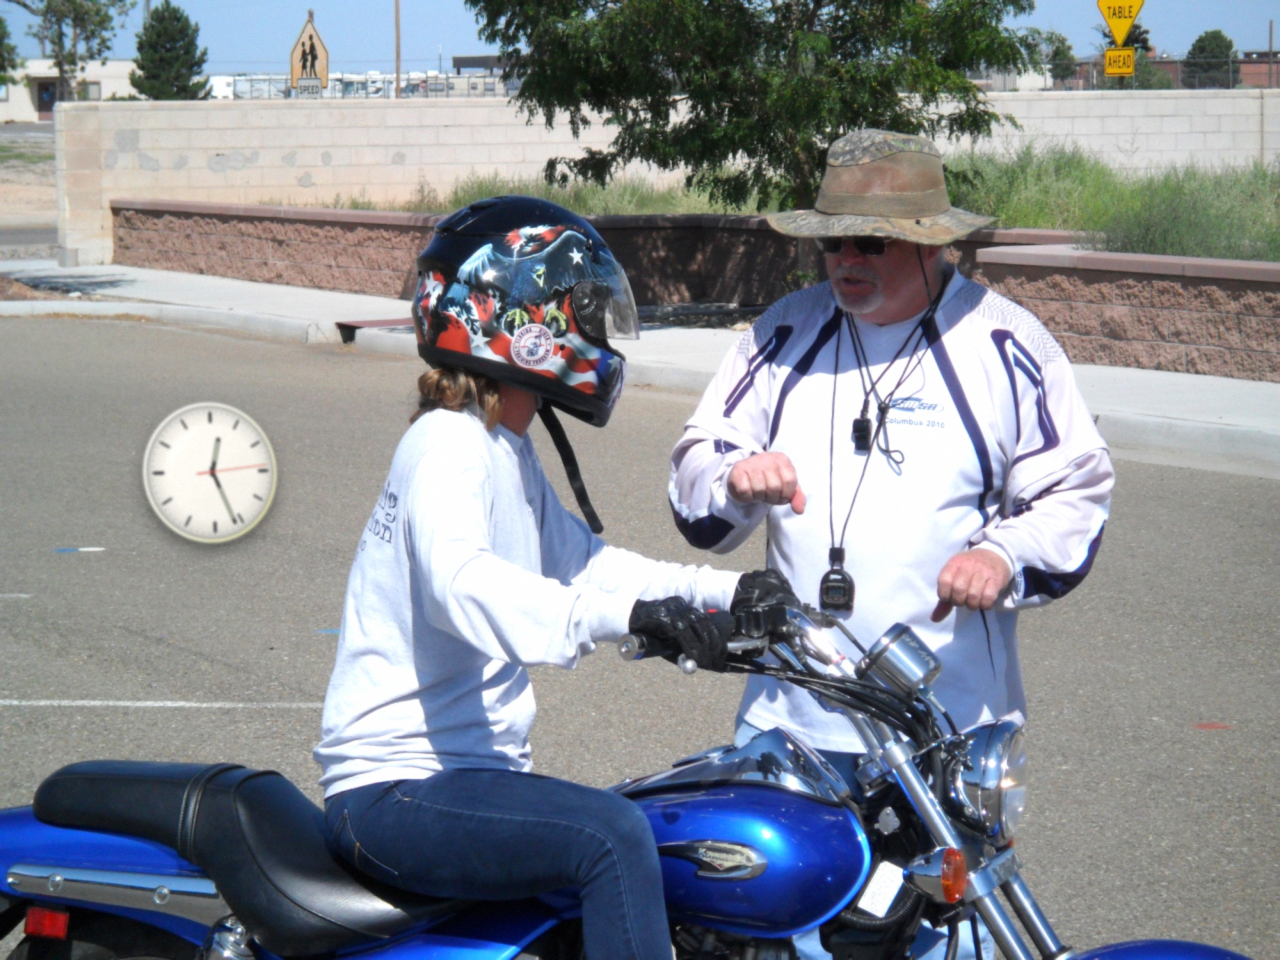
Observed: **12:26:14**
